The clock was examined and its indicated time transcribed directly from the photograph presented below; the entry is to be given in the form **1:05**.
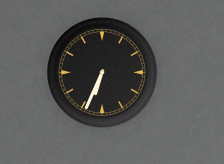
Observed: **6:34**
